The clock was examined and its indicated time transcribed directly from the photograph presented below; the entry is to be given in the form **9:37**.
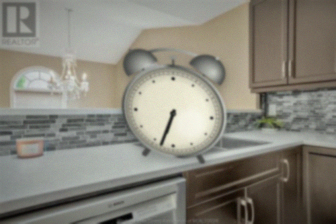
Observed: **6:33**
